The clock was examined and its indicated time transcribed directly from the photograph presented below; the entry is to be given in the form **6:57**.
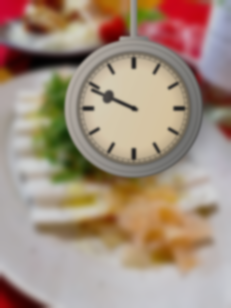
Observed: **9:49**
